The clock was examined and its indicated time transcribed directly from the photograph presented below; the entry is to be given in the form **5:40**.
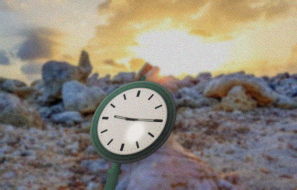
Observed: **9:15**
